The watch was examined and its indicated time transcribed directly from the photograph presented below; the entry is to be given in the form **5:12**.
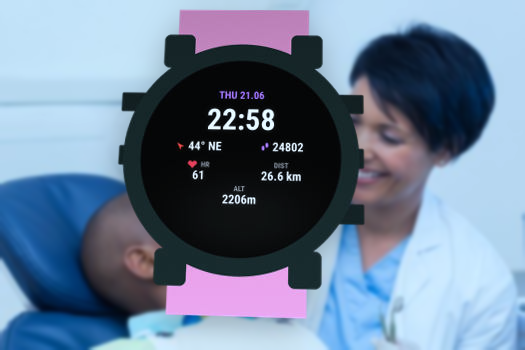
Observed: **22:58**
